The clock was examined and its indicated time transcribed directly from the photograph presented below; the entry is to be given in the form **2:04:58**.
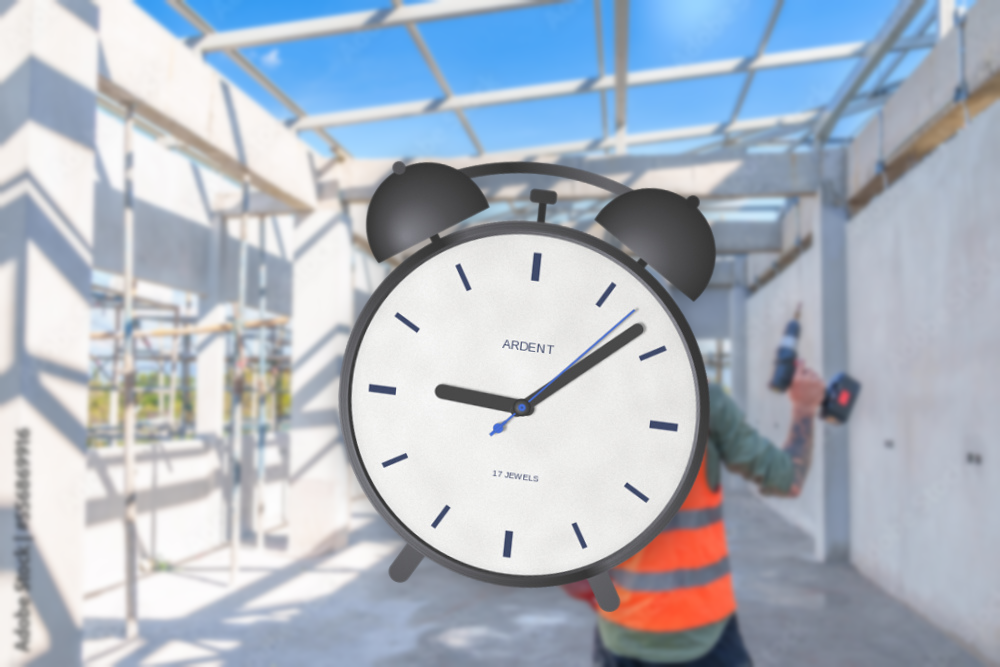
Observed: **9:08:07**
